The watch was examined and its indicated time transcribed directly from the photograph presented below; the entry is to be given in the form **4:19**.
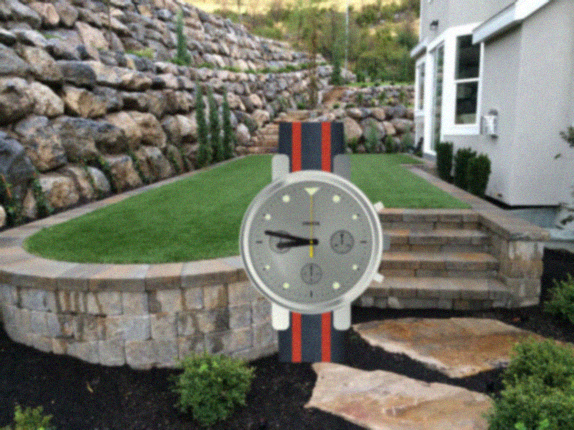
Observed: **8:47**
